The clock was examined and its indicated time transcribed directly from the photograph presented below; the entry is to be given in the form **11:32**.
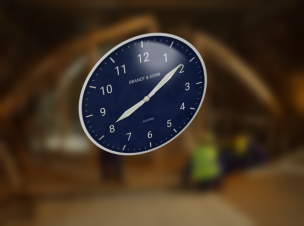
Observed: **8:09**
